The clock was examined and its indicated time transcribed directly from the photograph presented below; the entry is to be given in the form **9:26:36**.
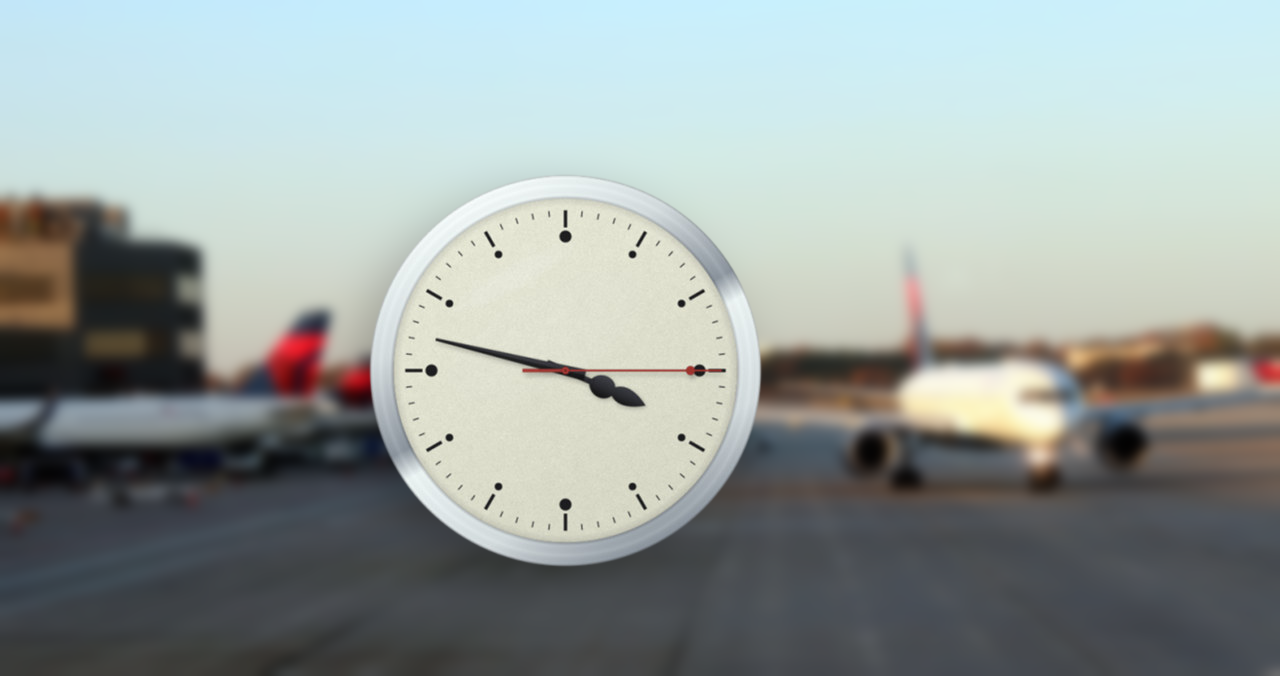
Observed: **3:47:15**
